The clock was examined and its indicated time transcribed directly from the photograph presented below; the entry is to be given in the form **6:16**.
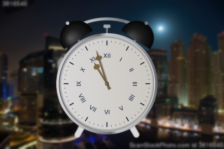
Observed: **10:57**
